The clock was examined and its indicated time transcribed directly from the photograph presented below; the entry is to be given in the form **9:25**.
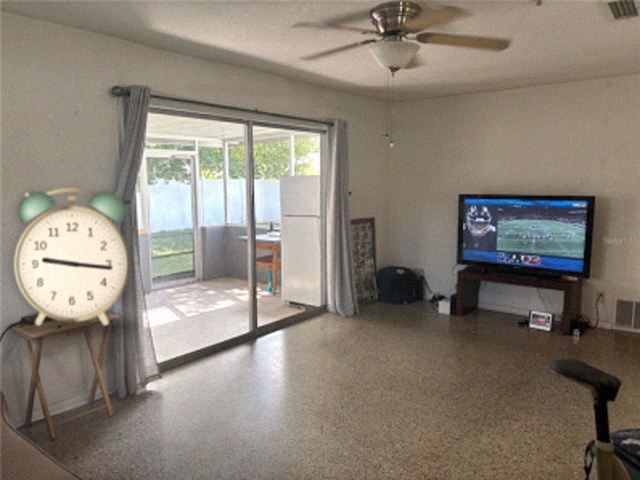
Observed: **9:16**
